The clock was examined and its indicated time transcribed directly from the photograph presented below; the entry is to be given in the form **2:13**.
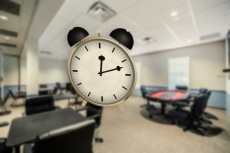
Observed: **12:12**
